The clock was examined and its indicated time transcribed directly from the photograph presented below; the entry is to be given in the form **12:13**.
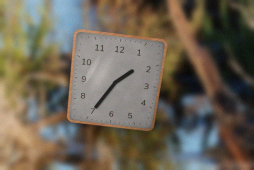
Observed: **1:35**
